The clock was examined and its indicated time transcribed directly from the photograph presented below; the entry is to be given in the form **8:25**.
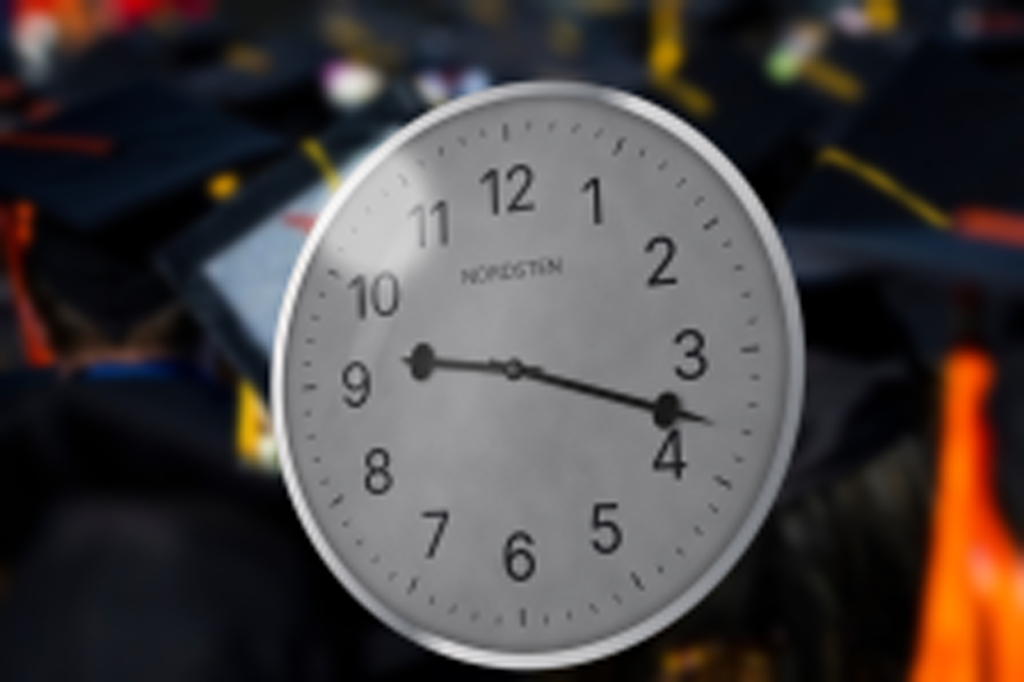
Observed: **9:18**
